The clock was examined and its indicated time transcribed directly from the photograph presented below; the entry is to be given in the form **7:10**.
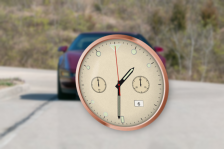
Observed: **1:31**
